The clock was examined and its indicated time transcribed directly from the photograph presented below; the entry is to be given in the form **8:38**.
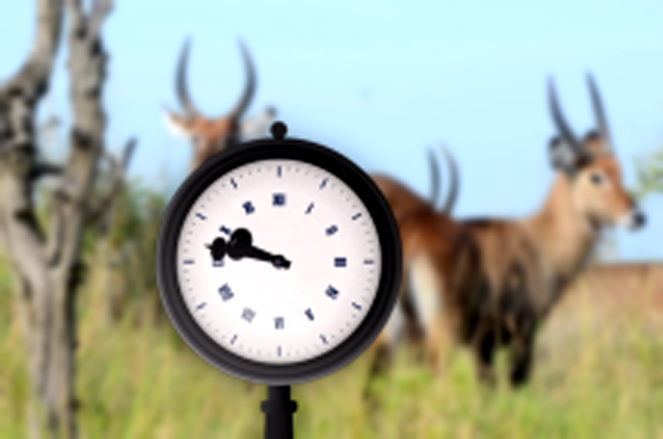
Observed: **9:47**
